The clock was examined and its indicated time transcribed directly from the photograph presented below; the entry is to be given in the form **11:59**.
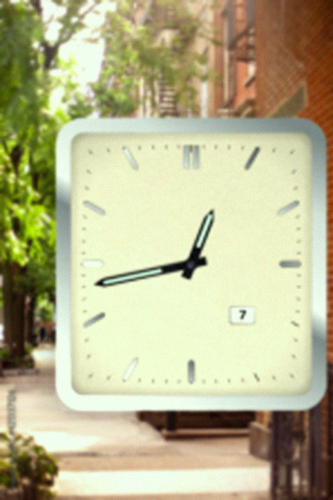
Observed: **12:43**
